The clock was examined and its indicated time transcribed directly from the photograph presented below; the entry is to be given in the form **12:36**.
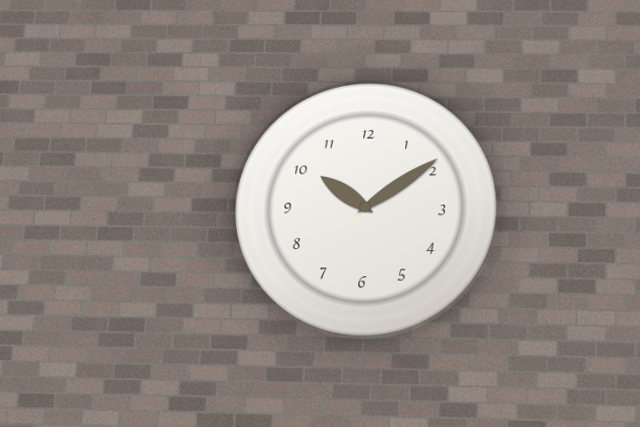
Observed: **10:09**
